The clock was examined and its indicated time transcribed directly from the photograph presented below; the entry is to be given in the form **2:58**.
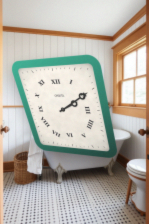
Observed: **2:10**
